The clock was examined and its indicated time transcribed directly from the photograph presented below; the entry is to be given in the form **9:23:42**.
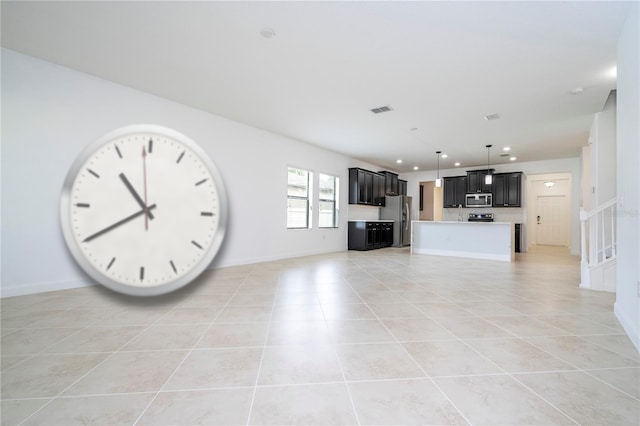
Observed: **10:39:59**
